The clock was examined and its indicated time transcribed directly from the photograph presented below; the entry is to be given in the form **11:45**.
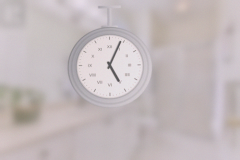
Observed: **5:04**
